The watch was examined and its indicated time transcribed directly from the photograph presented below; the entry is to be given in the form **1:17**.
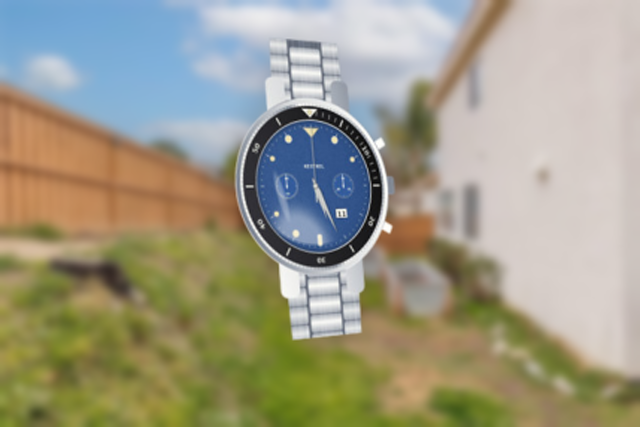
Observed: **5:26**
